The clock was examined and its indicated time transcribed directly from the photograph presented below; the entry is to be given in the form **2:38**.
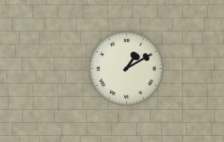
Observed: **1:10**
